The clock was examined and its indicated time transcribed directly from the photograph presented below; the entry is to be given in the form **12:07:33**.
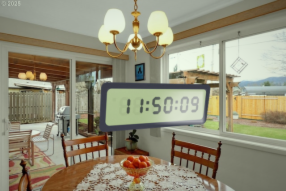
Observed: **11:50:09**
